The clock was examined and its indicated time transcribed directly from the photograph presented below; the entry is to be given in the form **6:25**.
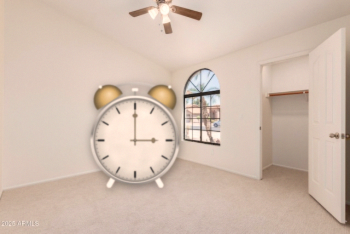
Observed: **3:00**
